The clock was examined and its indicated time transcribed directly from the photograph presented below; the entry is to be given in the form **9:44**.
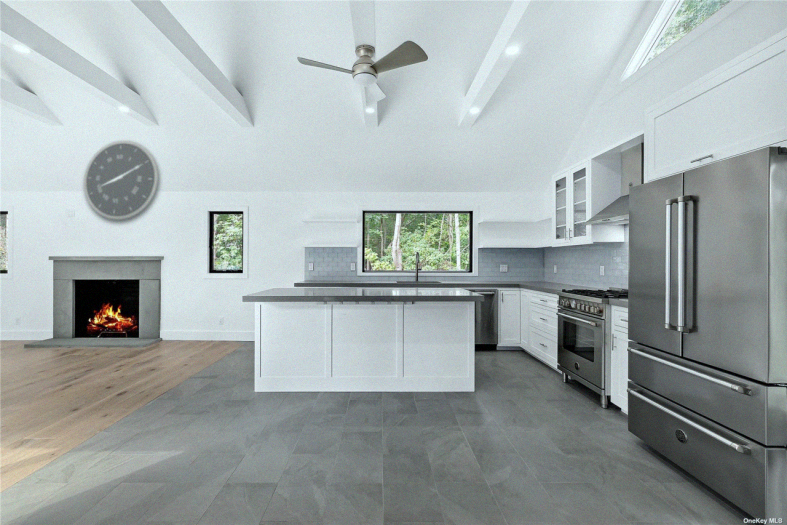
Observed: **8:10**
